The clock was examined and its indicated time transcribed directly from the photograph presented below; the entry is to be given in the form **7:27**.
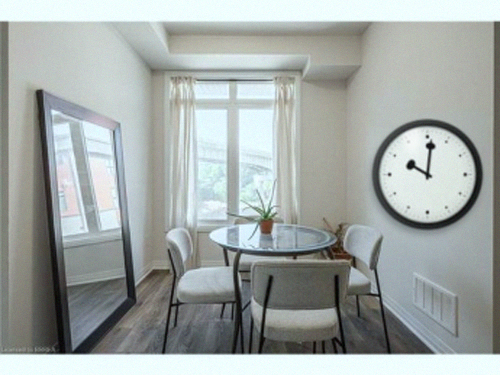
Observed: **10:01**
